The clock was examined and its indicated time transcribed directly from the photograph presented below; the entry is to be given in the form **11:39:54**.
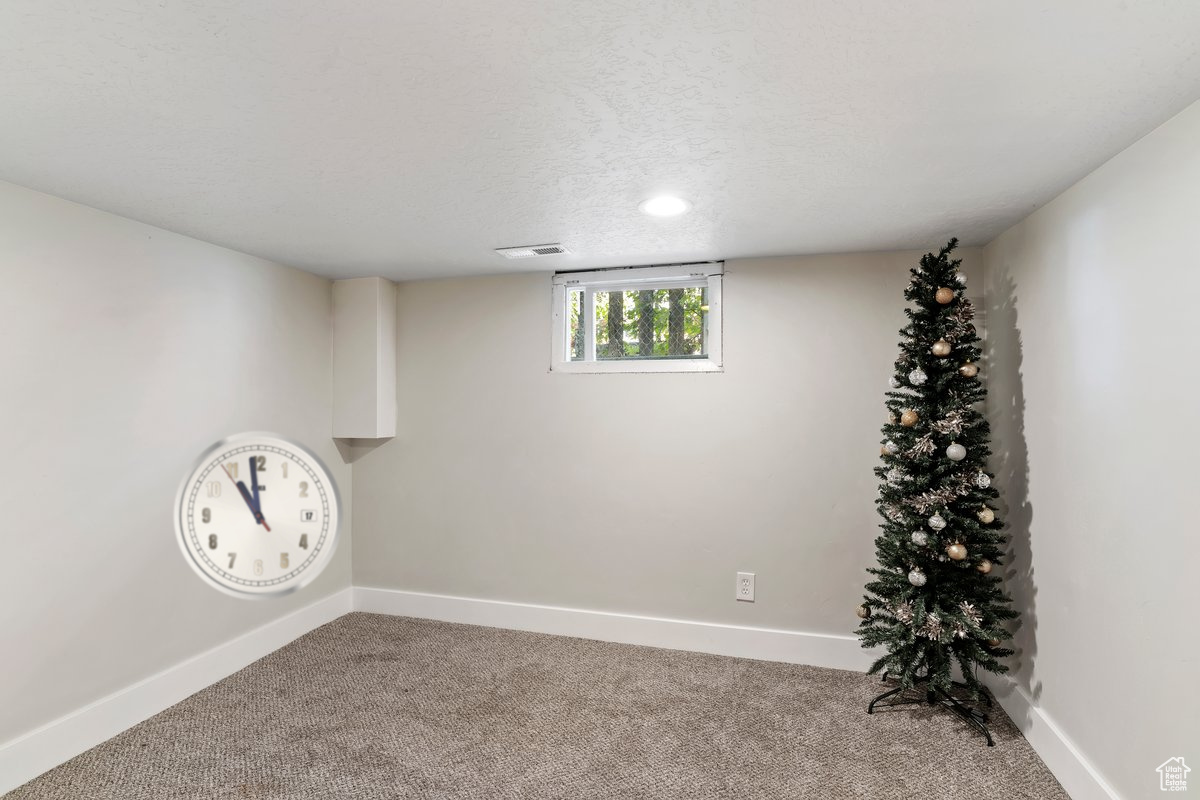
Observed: **10:58:54**
